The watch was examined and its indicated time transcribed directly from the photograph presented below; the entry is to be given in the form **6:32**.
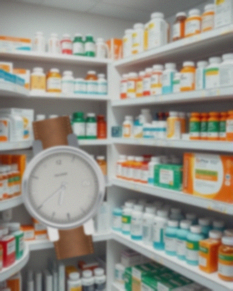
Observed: **6:40**
